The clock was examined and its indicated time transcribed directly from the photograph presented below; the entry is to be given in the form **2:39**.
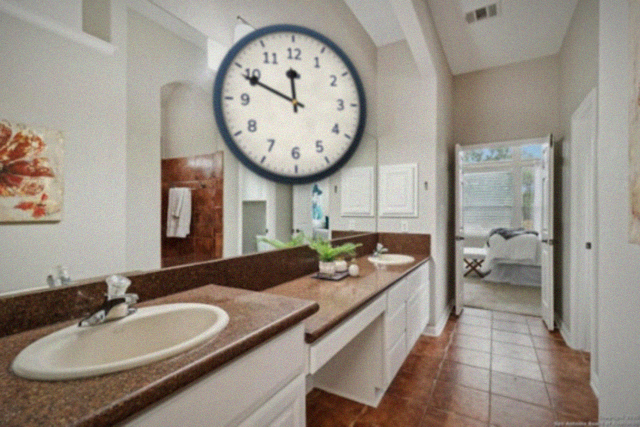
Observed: **11:49**
